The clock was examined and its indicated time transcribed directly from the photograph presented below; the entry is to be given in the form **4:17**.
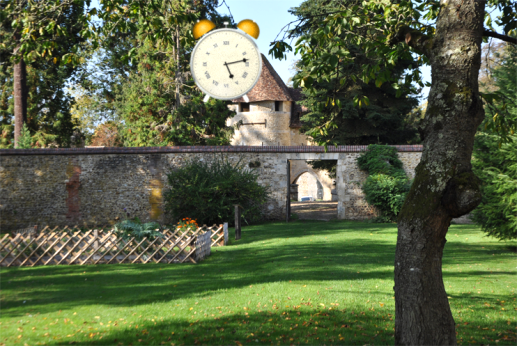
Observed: **5:13**
